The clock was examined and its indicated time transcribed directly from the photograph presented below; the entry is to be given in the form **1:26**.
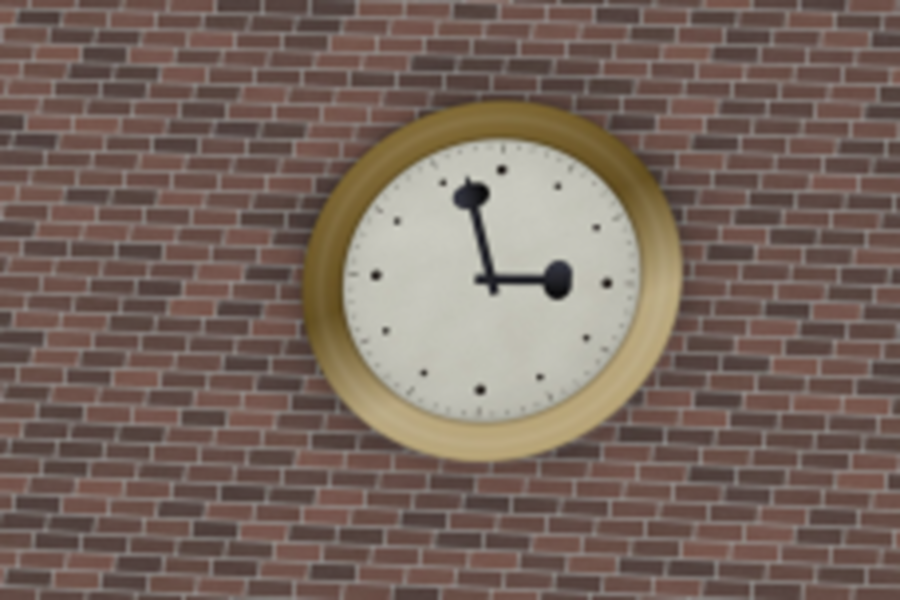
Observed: **2:57**
